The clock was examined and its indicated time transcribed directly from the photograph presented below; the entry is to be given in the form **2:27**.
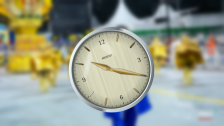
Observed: **10:20**
